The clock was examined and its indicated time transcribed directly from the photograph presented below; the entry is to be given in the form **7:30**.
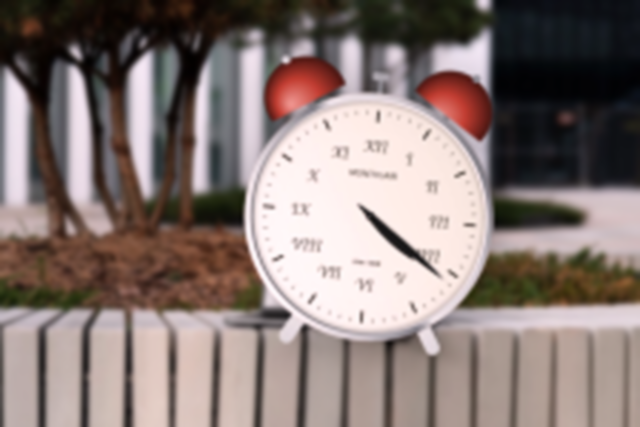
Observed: **4:21**
